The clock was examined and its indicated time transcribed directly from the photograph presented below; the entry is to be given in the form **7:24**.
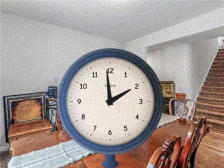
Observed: **1:59**
